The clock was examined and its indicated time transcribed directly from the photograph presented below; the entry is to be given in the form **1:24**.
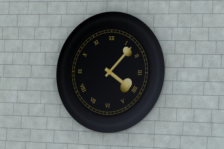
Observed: **4:07**
